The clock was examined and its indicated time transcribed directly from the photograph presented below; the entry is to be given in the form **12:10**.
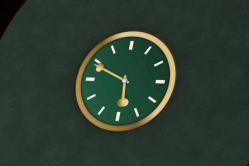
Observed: **5:49**
